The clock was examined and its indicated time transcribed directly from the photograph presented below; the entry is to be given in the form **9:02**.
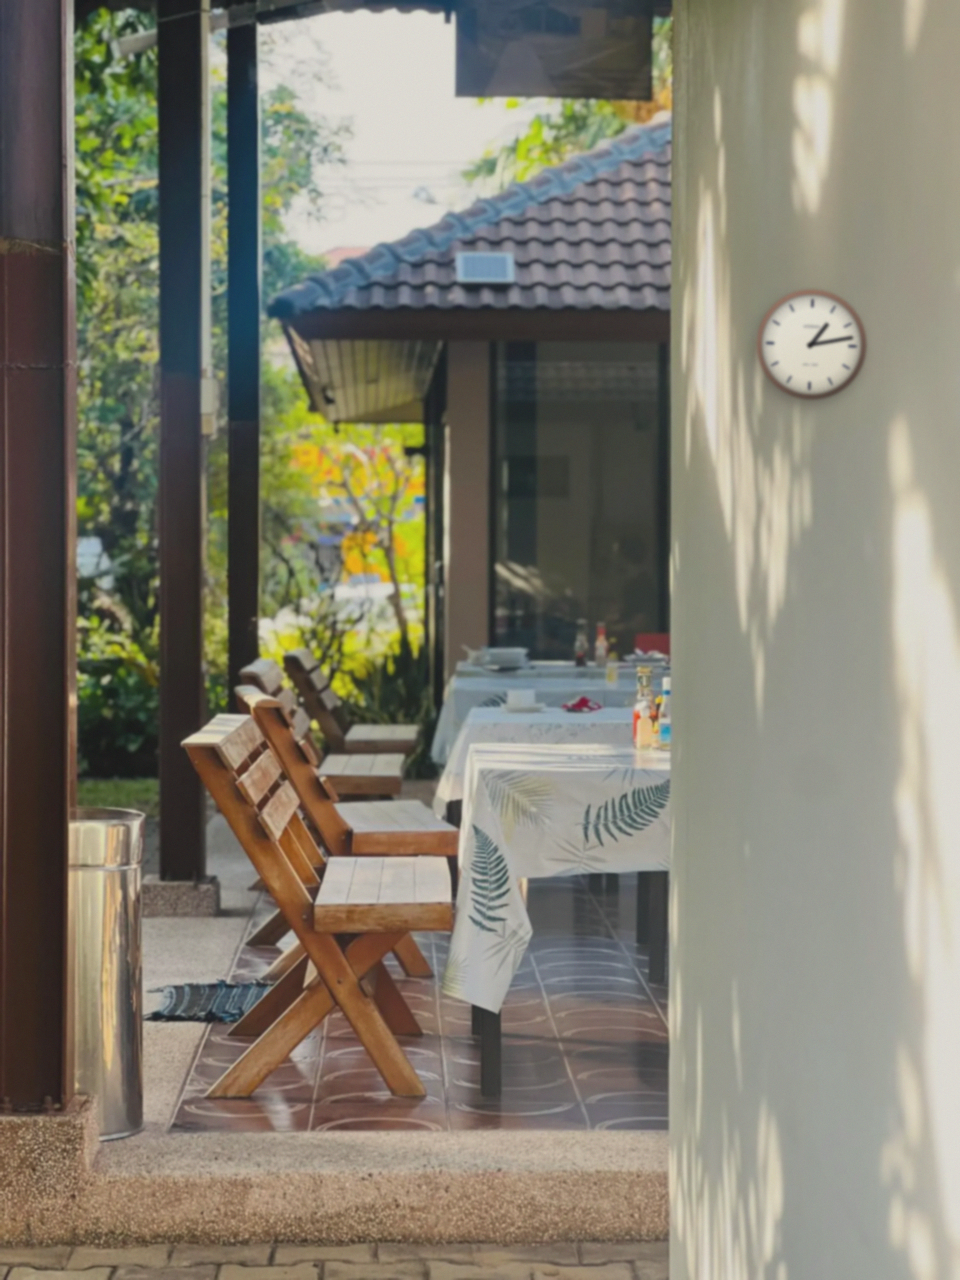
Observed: **1:13**
